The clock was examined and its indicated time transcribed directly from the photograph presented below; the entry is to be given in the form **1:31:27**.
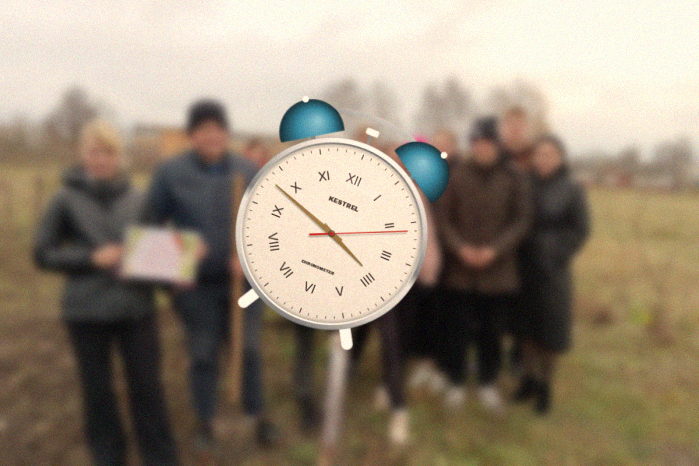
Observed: **3:48:11**
